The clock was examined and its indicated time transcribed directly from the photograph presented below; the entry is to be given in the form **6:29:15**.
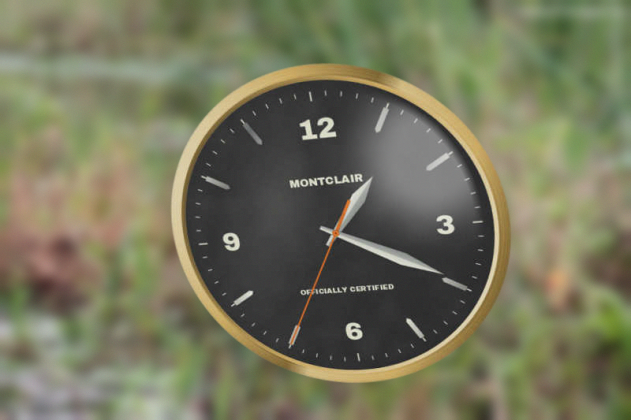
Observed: **1:19:35**
